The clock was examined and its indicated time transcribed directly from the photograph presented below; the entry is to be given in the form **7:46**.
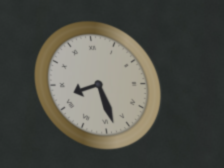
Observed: **8:28**
